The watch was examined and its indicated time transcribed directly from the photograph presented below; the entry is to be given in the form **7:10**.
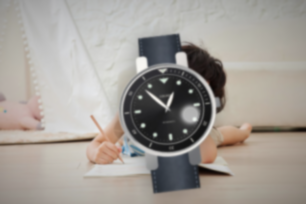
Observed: **12:53**
